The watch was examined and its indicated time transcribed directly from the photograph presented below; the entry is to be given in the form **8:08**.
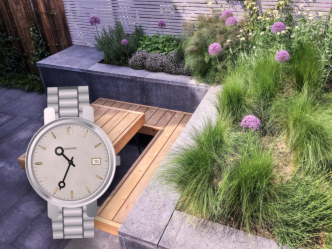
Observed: **10:34**
